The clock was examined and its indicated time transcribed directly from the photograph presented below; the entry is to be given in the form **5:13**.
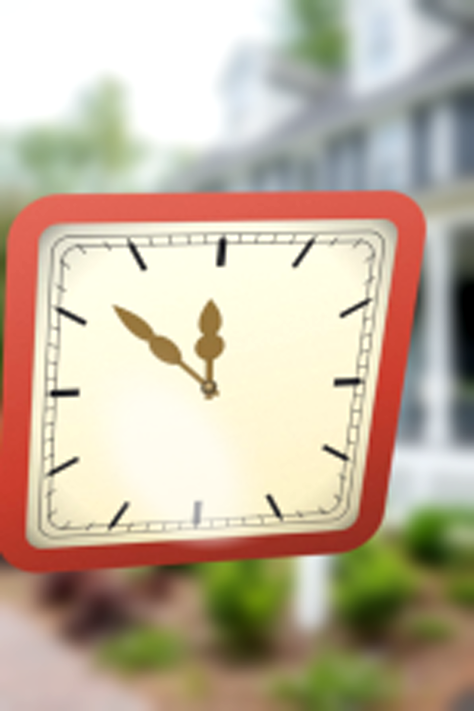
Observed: **11:52**
